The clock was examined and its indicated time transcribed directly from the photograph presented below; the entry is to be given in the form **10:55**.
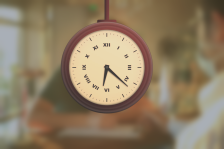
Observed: **6:22**
